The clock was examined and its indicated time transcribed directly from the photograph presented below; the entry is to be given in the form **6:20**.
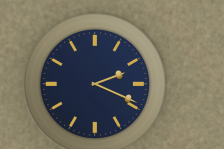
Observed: **2:19**
